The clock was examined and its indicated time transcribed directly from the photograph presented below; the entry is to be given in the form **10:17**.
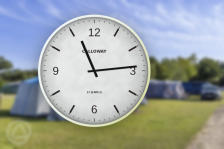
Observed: **11:14**
